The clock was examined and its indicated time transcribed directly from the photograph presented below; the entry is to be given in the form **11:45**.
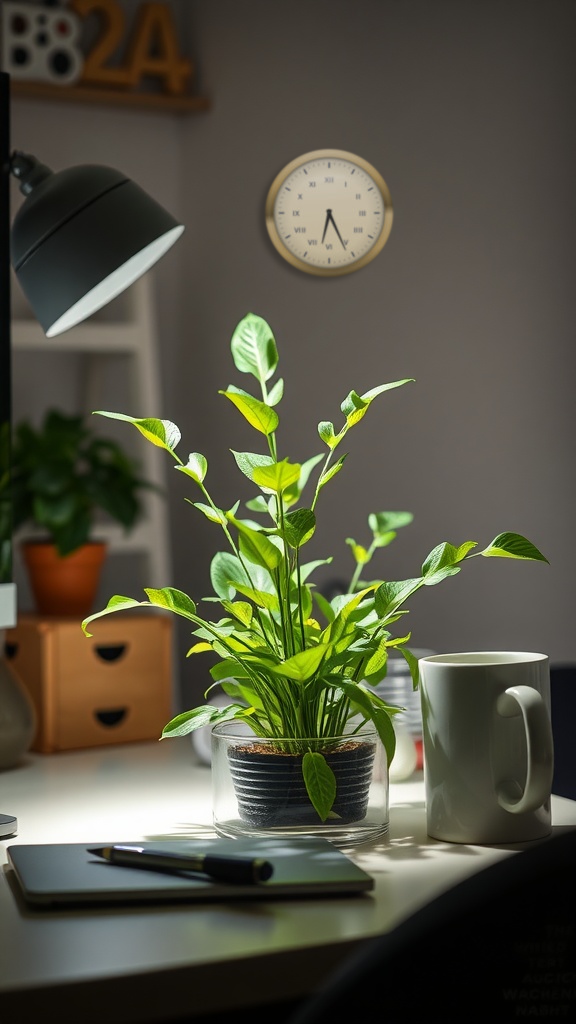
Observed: **6:26**
